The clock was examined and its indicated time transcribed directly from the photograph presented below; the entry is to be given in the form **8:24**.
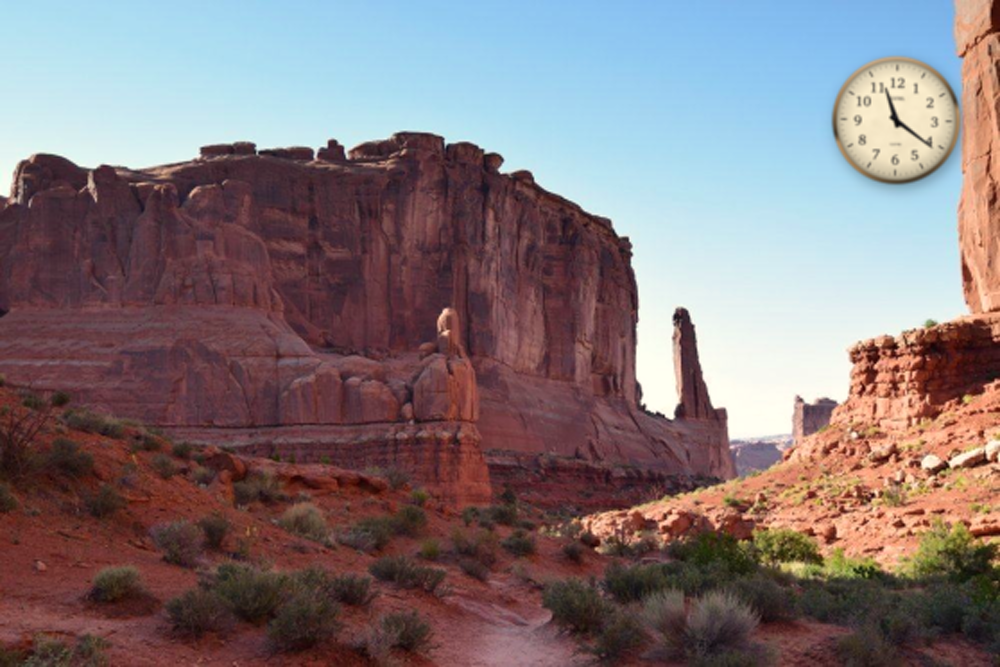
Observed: **11:21**
